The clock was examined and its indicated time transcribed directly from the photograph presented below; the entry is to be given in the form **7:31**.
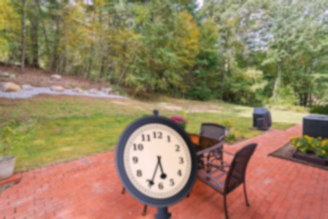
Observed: **5:34**
